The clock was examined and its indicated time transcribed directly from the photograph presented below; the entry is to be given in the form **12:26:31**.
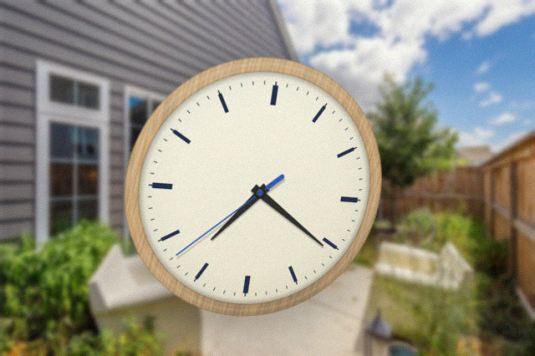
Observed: **7:20:38**
